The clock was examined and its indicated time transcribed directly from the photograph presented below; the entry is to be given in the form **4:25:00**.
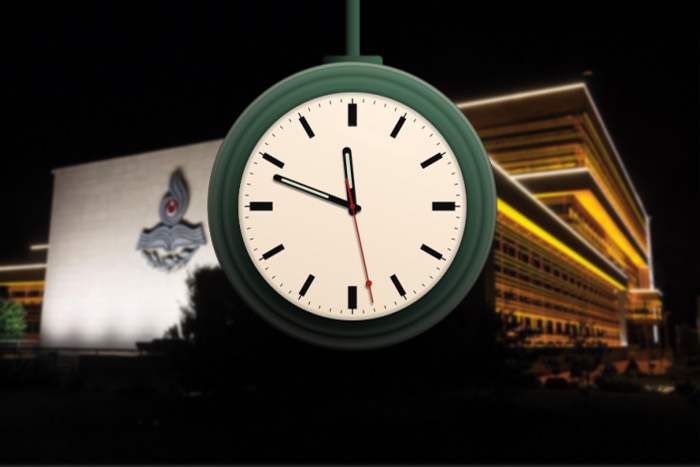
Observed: **11:48:28**
